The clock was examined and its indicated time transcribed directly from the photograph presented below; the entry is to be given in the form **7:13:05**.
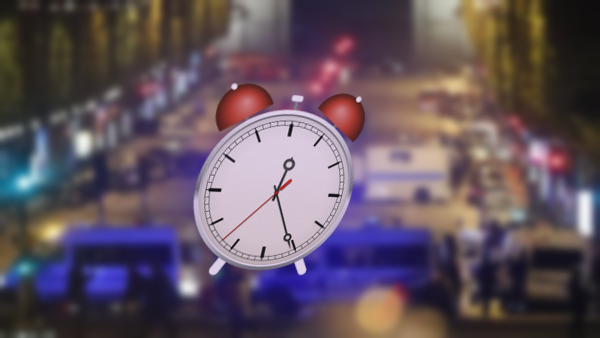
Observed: **12:25:37**
